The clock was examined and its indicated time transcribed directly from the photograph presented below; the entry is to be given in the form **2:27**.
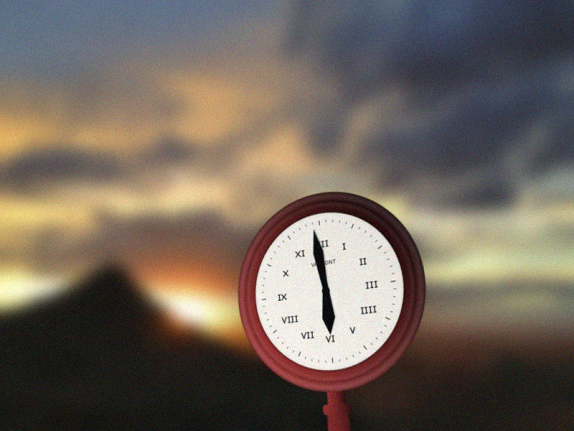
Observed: **5:59**
